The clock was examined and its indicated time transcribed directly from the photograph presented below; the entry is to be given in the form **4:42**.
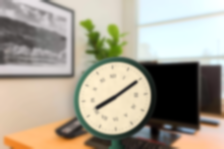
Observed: **8:10**
